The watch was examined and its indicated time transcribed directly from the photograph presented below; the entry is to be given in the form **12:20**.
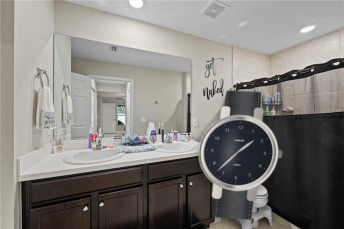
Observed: **1:37**
